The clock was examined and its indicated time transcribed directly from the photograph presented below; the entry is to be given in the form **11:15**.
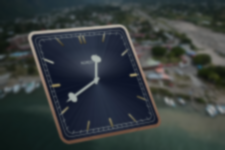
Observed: **12:41**
